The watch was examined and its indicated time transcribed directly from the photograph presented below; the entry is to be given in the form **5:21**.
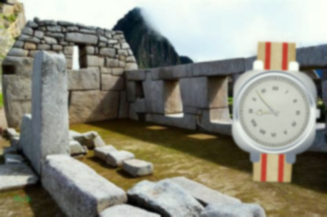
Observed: **8:53**
